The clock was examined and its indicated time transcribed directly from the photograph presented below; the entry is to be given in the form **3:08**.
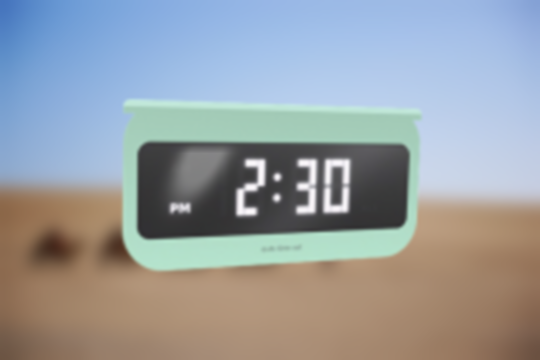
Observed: **2:30**
